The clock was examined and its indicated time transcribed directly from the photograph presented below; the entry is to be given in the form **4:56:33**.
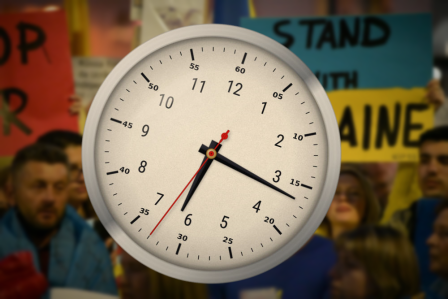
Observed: **6:16:33**
